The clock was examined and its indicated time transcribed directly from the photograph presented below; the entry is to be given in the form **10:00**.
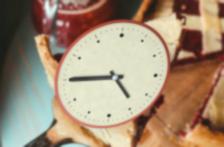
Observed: **4:45**
